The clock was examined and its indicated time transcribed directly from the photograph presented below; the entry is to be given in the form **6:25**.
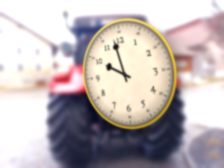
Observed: **9:58**
